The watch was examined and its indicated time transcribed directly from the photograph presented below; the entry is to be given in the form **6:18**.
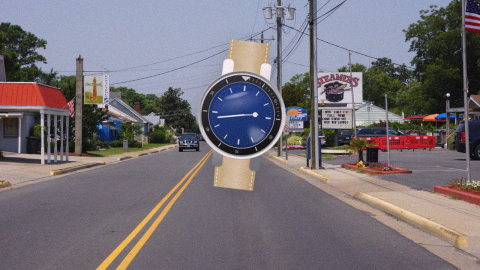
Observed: **2:43**
